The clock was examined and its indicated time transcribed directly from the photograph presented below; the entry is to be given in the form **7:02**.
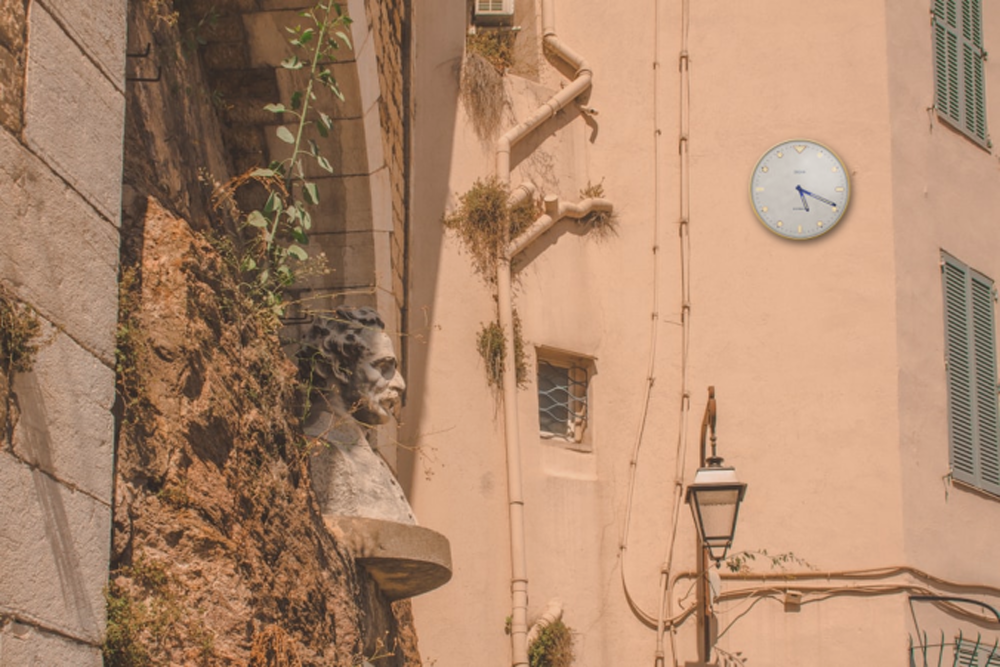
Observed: **5:19**
